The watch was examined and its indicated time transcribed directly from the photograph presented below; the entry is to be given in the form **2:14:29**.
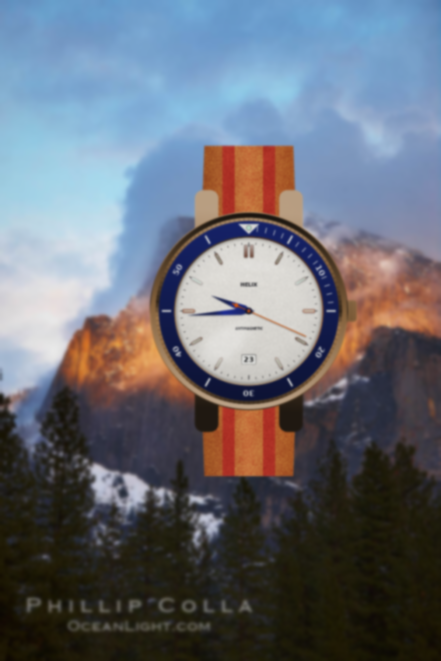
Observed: **9:44:19**
